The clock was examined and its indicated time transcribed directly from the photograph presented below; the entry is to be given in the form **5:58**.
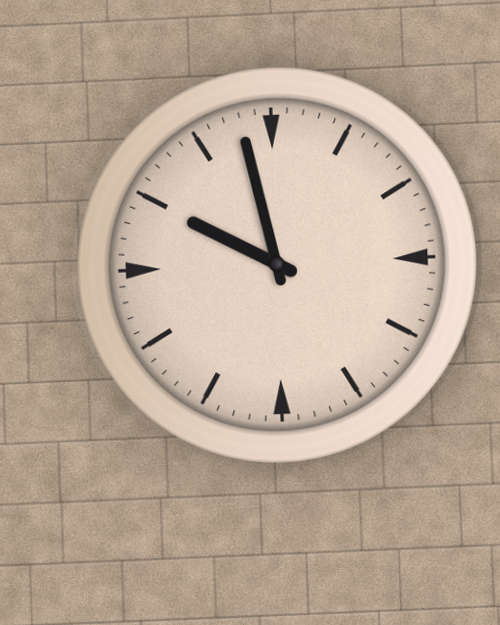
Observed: **9:58**
